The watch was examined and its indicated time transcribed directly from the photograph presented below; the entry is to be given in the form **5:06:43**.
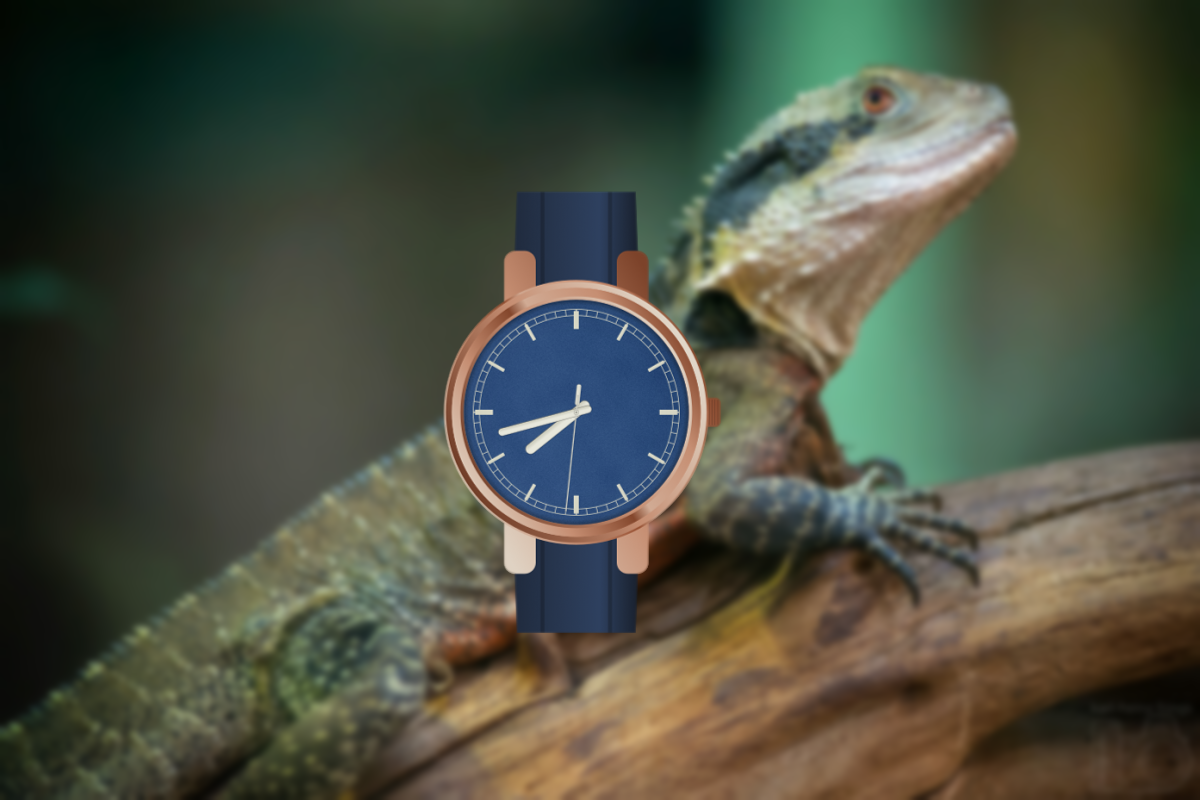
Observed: **7:42:31**
